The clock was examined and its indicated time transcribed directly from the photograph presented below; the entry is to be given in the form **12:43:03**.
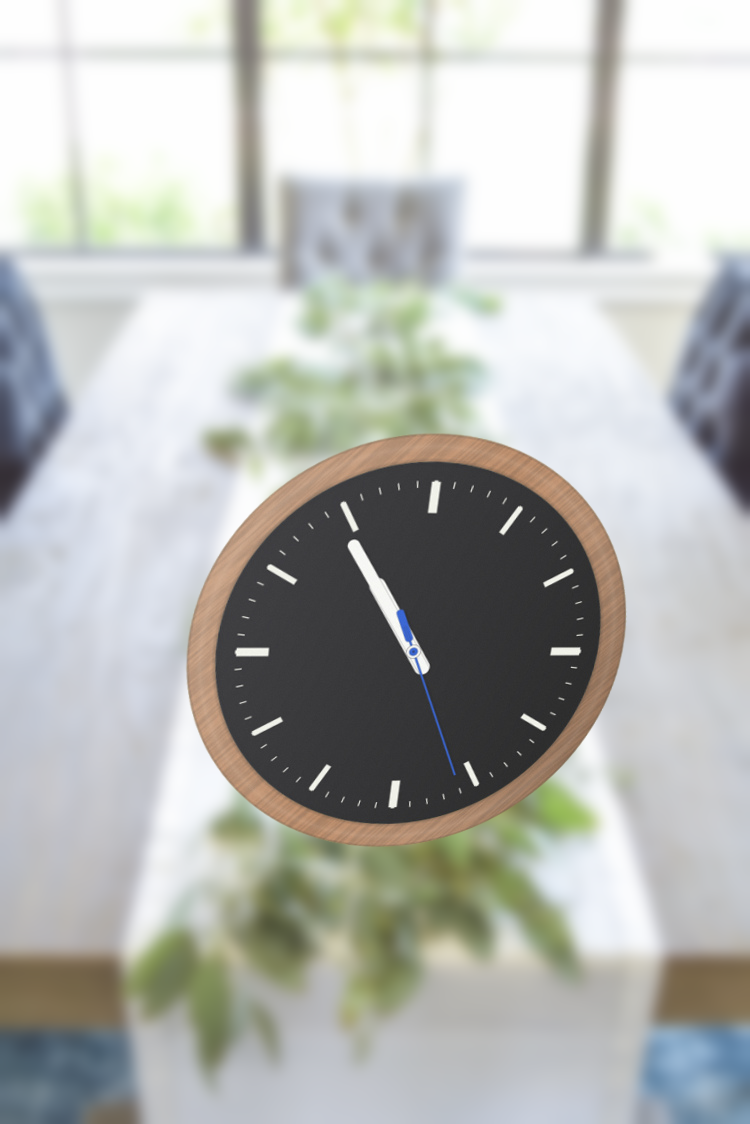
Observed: **10:54:26**
